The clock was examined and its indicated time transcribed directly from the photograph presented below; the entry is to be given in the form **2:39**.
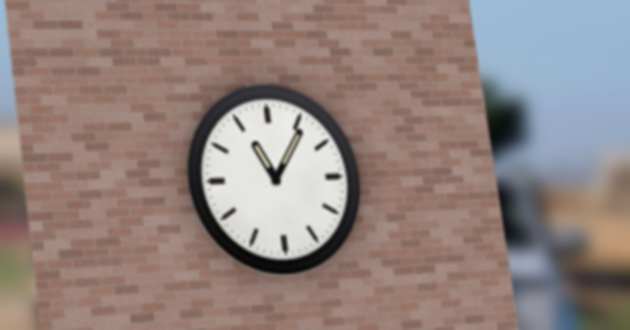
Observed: **11:06**
